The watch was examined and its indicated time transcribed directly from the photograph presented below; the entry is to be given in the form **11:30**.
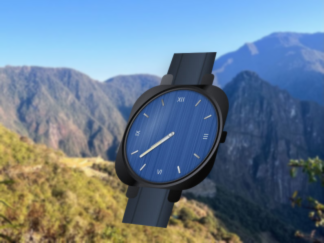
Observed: **7:38**
